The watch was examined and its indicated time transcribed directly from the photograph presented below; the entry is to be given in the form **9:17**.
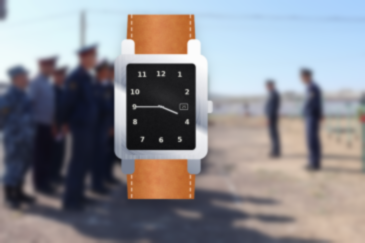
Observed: **3:45**
